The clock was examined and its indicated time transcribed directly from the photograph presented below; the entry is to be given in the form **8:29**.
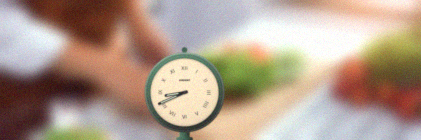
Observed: **8:41**
